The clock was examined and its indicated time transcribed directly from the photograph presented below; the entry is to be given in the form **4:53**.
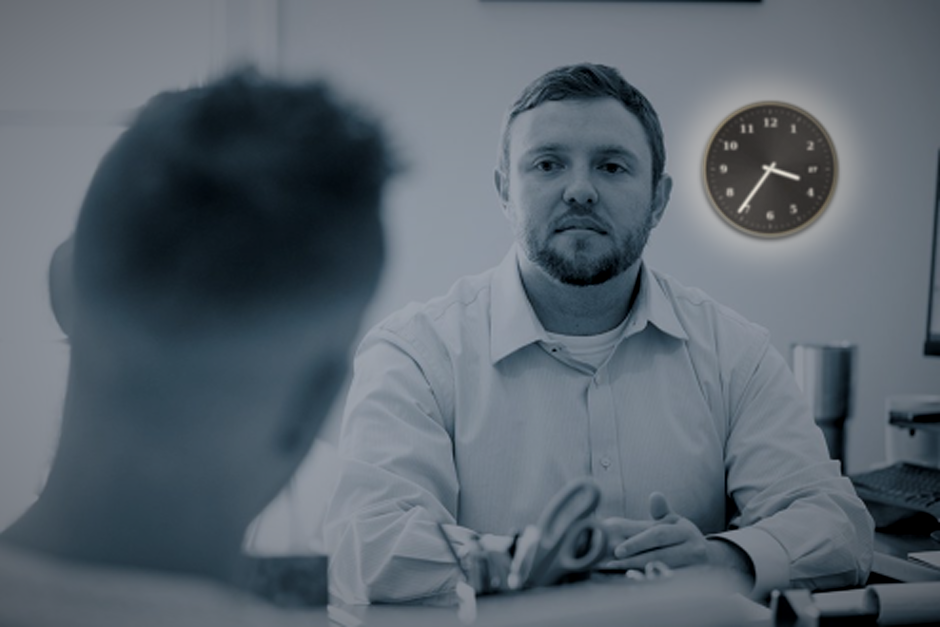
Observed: **3:36**
